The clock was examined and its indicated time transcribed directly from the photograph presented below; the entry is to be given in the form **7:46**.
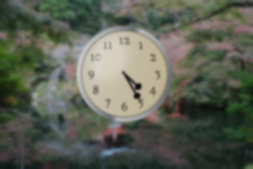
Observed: **4:25**
